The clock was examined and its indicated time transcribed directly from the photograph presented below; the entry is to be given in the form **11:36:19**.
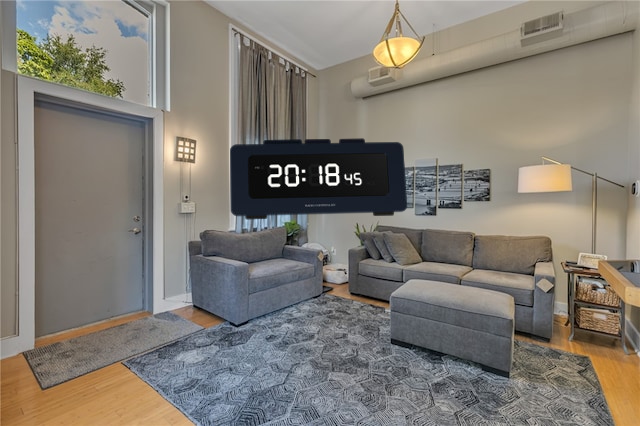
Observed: **20:18:45**
